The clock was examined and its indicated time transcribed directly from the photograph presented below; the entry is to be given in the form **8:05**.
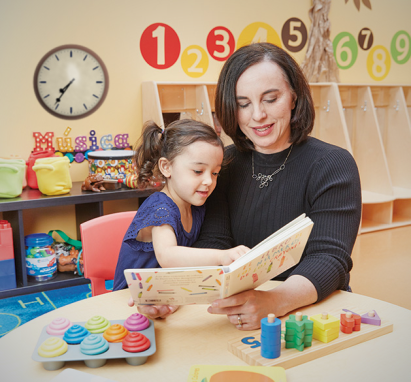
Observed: **7:36**
